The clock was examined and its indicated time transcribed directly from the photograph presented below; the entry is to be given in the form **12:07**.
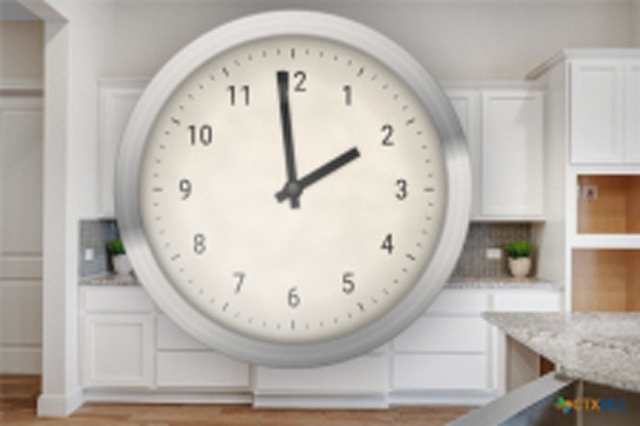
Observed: **1:59**
